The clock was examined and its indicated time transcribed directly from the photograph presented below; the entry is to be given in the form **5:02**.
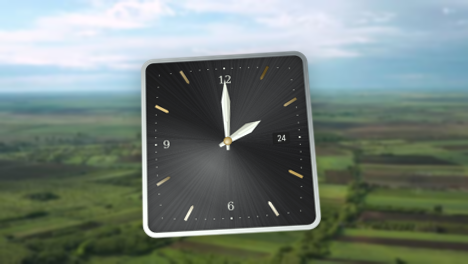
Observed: **2:00**
